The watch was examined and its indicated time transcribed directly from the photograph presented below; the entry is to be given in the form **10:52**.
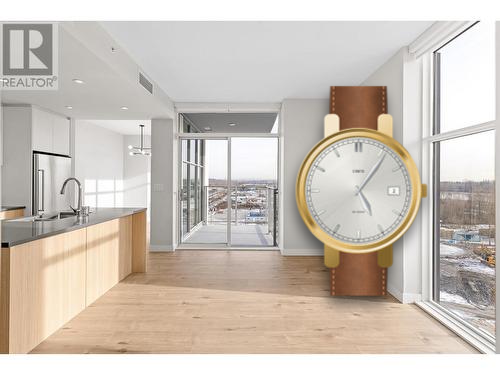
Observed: **5:06**
